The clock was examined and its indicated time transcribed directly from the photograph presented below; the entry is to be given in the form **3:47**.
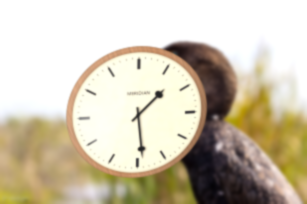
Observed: **1:29**
